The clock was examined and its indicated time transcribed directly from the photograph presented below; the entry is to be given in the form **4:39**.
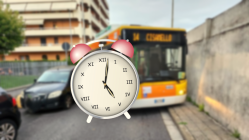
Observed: **5:02**
